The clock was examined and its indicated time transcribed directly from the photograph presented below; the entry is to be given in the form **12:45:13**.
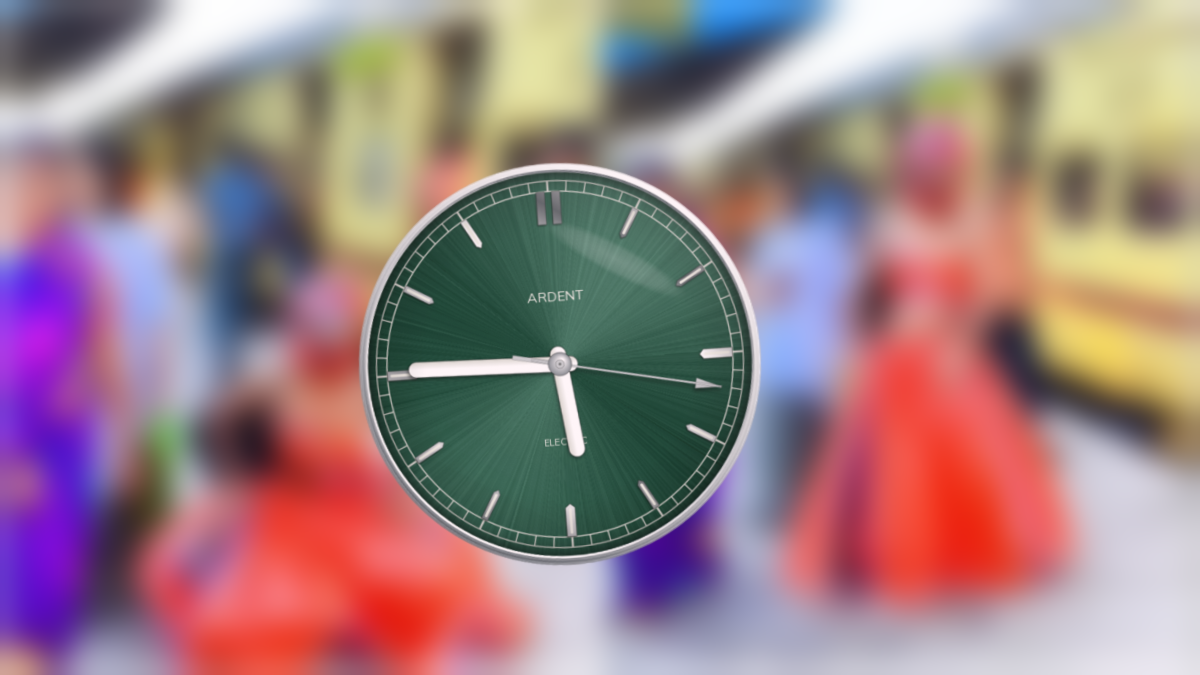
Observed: **5:45:17**
